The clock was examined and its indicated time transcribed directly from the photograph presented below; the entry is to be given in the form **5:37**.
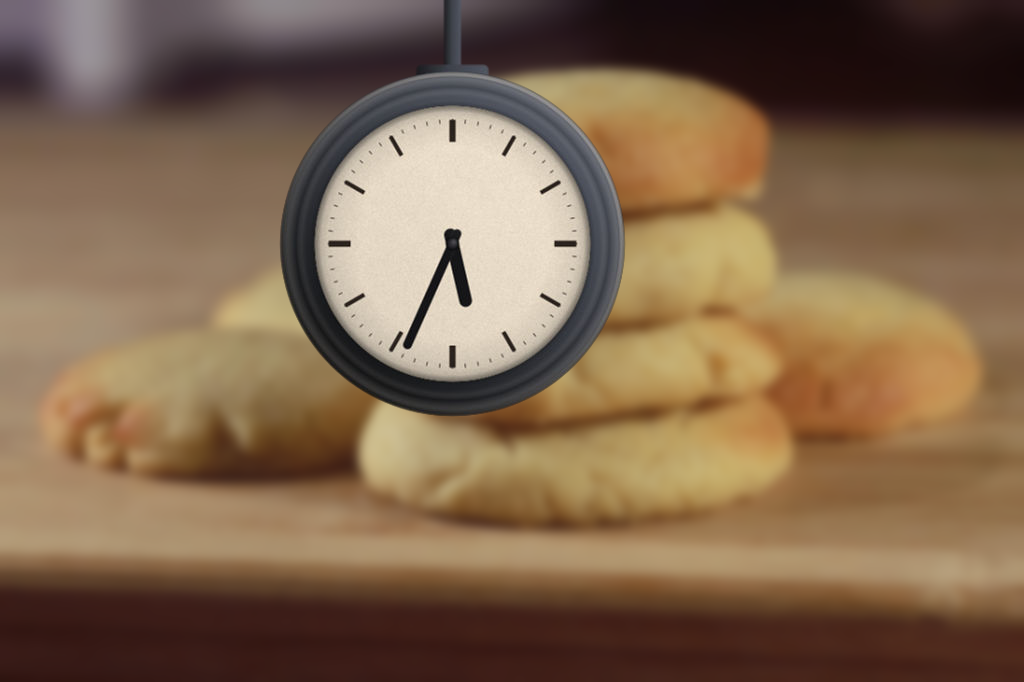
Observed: **5:34**
